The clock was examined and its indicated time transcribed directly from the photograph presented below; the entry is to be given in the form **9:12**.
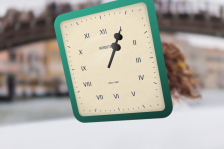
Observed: **1:05**
